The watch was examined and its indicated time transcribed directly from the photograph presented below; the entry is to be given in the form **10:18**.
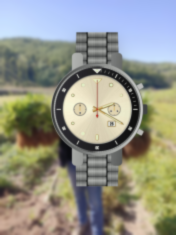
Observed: **2:20**
